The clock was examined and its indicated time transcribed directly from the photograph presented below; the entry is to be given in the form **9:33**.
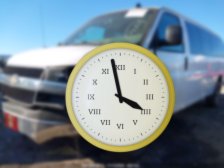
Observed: **3:58**
